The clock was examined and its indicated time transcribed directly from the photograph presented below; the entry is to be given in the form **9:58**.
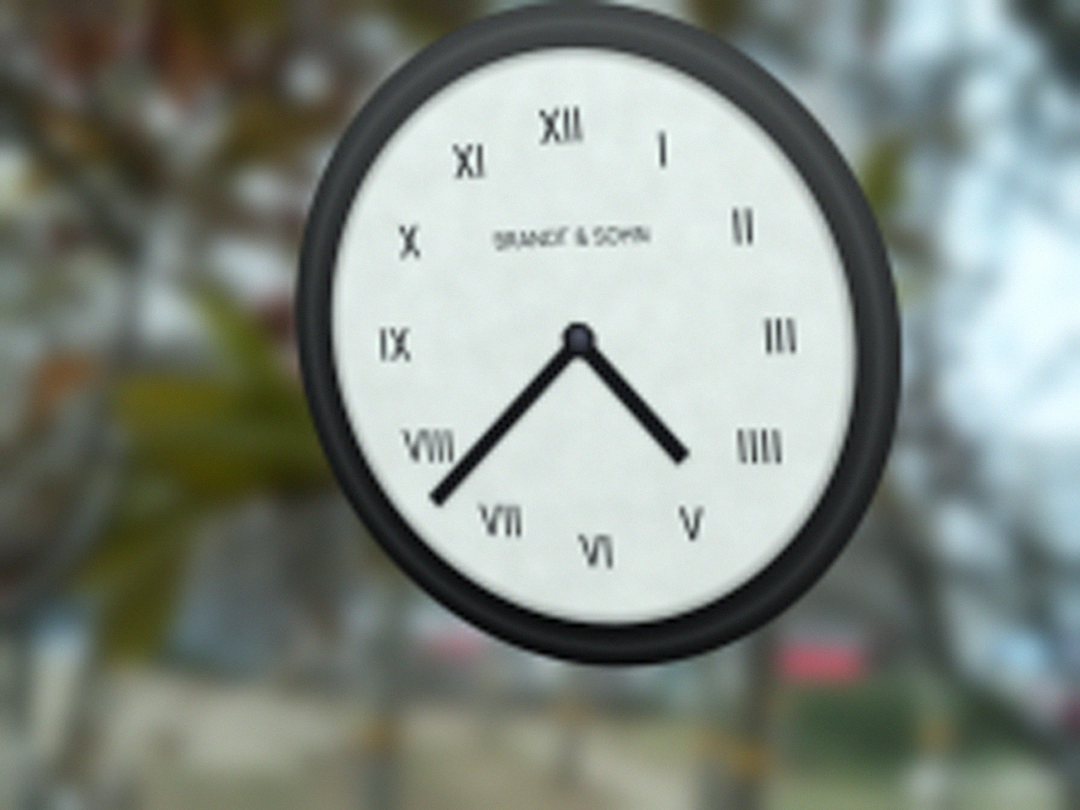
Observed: **4:38**
